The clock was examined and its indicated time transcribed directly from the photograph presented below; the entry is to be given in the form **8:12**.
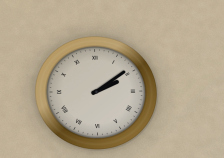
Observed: **2:09**
